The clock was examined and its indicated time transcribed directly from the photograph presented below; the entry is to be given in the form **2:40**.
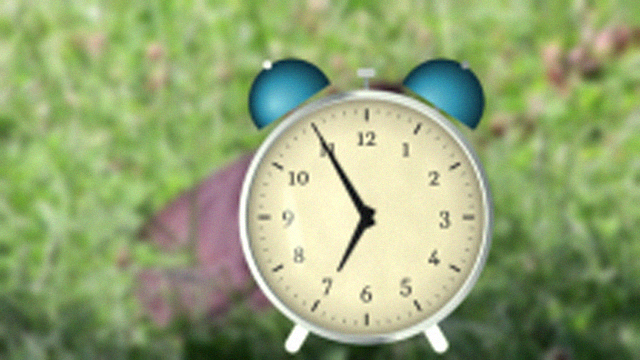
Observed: **6:55**
